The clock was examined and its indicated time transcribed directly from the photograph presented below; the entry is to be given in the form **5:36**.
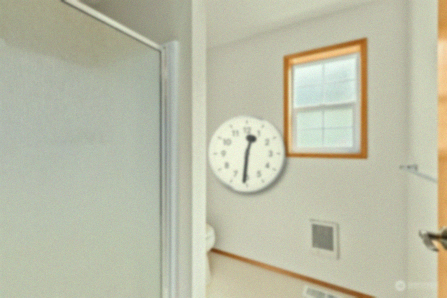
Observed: **12:31**
